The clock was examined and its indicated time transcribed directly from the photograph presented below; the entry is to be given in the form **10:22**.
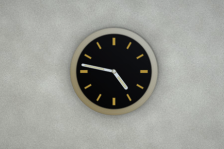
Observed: **4:47**
